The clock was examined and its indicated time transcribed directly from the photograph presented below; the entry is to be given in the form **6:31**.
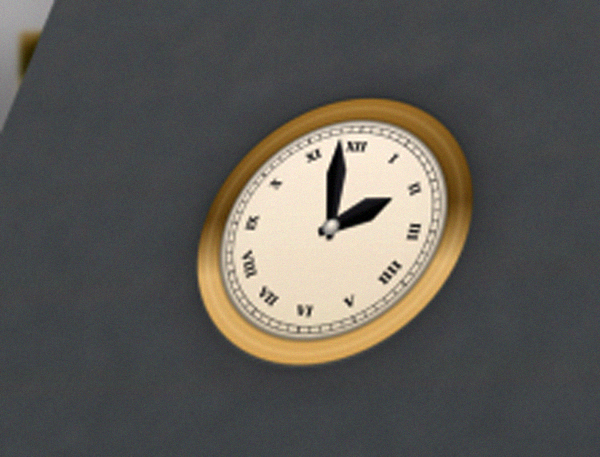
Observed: **1:58**
